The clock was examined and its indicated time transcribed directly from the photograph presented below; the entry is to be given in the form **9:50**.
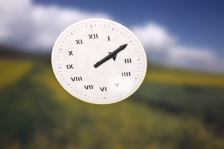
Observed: **2:10**
